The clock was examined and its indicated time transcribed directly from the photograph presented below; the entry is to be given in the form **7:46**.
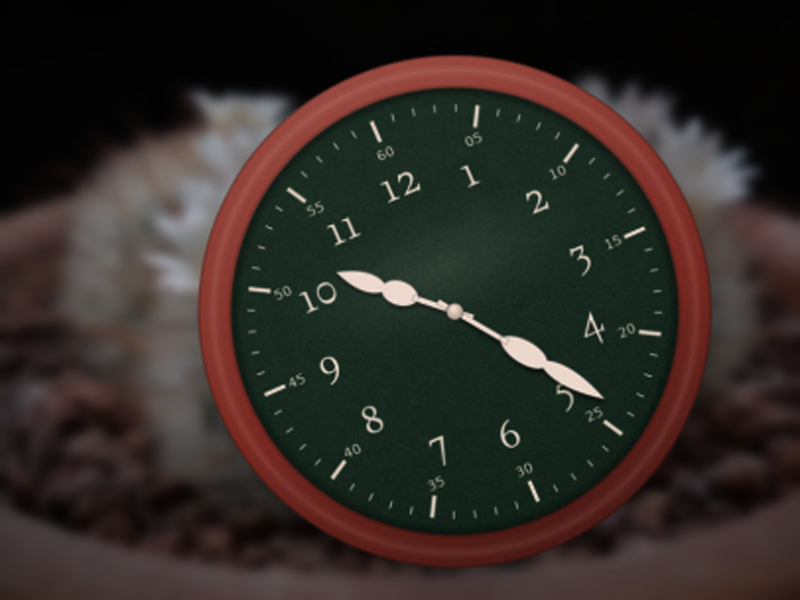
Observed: **10:24**
